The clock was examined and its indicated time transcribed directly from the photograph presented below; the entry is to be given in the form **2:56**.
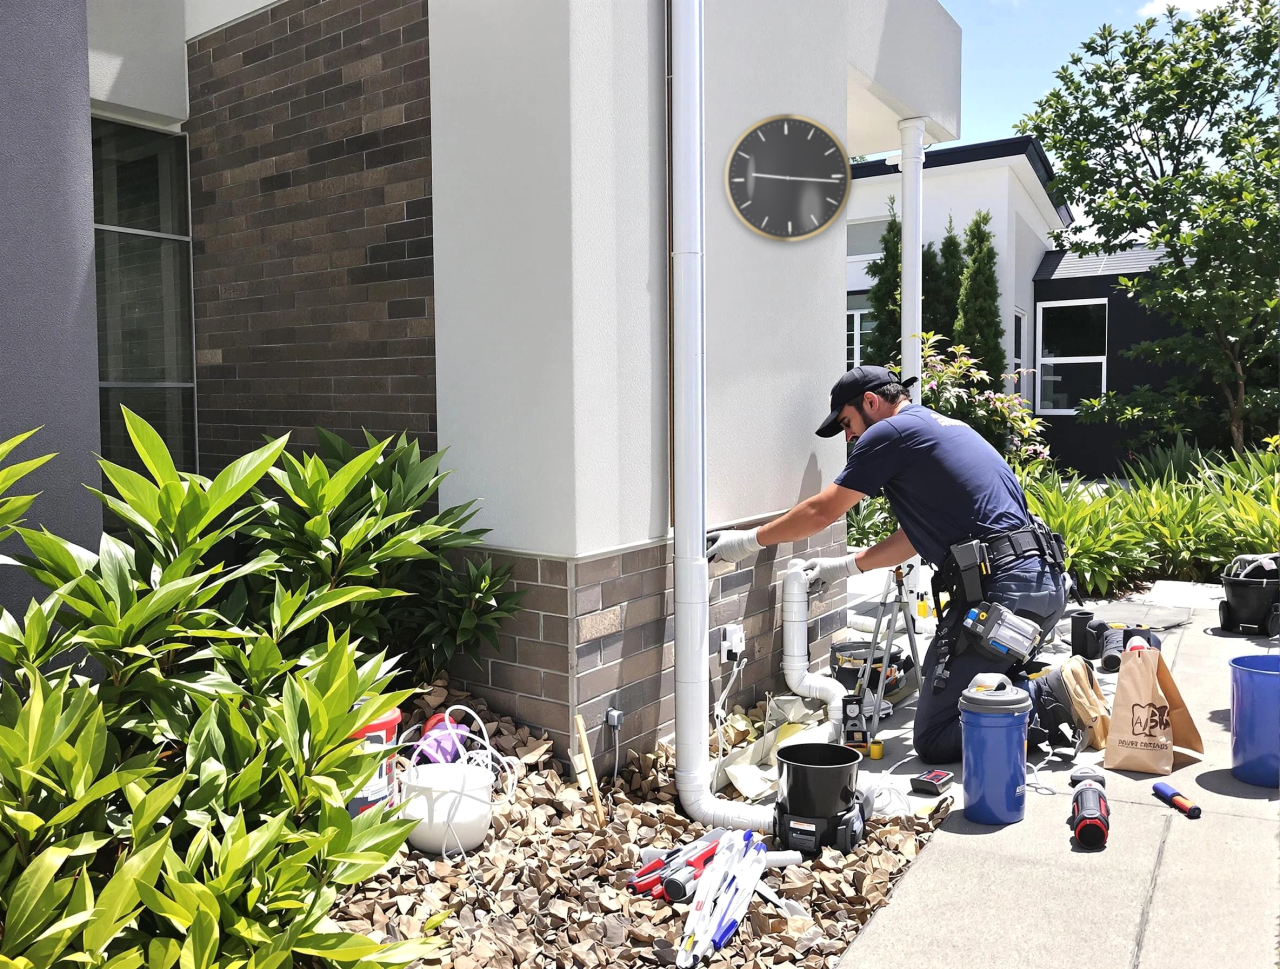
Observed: **9:16**
